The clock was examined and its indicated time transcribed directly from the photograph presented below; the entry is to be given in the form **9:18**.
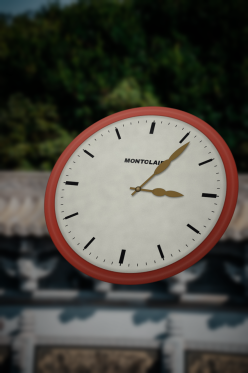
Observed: **3:06**
